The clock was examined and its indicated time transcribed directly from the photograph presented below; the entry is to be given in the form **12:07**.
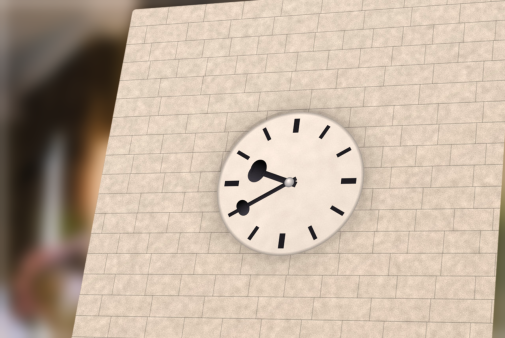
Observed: **9:40**
